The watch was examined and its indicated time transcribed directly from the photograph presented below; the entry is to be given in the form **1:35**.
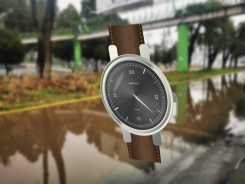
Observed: **4:22**
